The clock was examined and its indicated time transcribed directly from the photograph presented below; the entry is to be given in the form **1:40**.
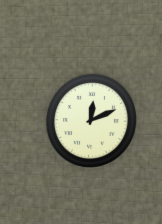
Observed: **12:11**
